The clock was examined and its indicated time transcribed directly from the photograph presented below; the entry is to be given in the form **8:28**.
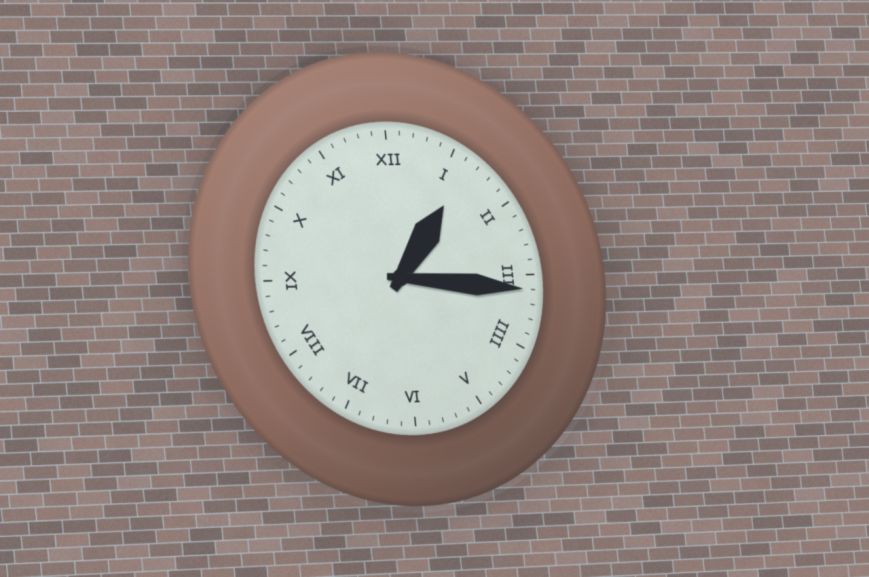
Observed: **1:16**
